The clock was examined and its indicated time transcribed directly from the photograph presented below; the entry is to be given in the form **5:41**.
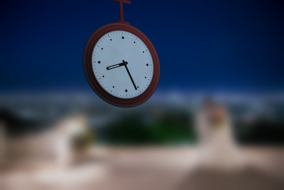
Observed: **8:26**
